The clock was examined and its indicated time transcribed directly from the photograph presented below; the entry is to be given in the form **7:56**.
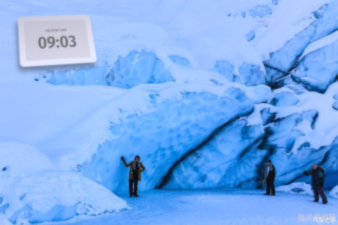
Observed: **9:03**
